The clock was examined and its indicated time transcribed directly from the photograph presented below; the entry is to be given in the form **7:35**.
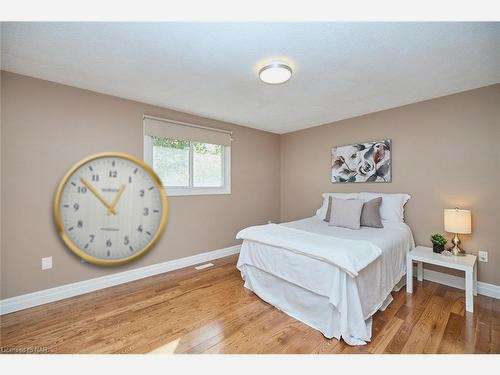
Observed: **12:52**
